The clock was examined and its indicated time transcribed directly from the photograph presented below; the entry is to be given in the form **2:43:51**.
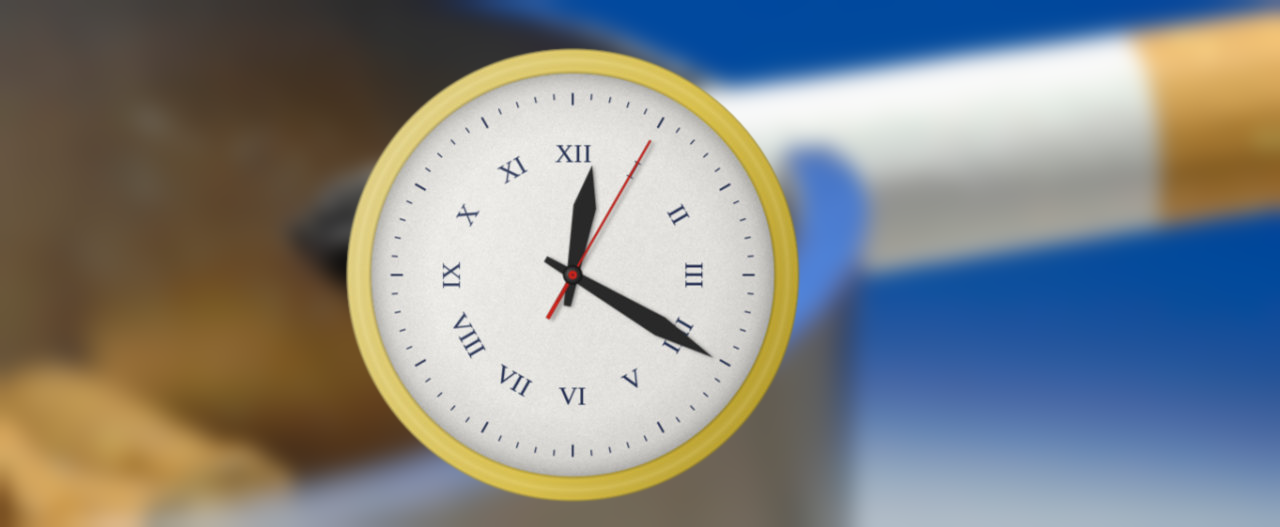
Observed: **12:20:05**
